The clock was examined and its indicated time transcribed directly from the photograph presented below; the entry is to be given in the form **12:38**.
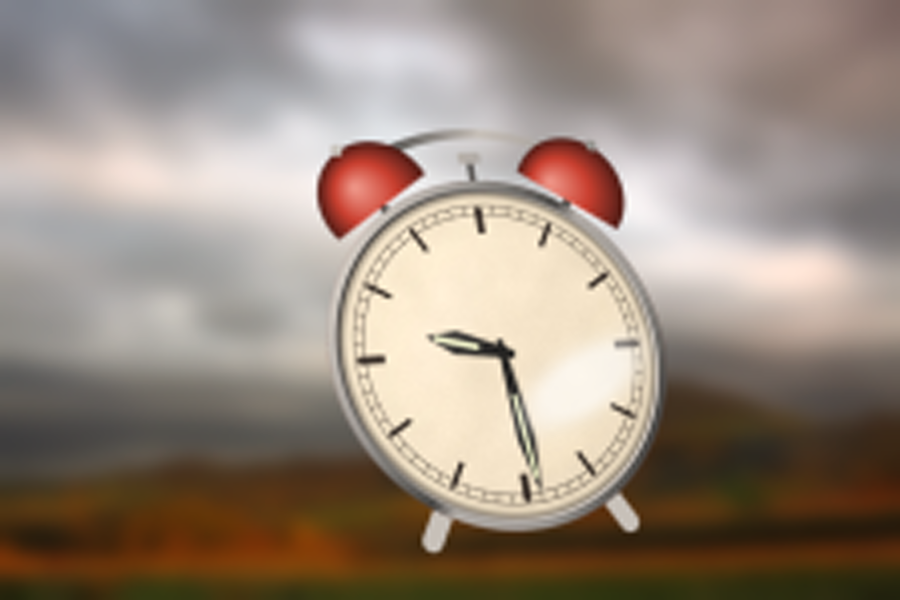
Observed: **9:29**
